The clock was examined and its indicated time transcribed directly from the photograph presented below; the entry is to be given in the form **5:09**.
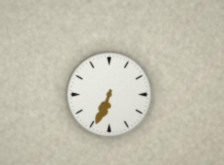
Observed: **6:34**
